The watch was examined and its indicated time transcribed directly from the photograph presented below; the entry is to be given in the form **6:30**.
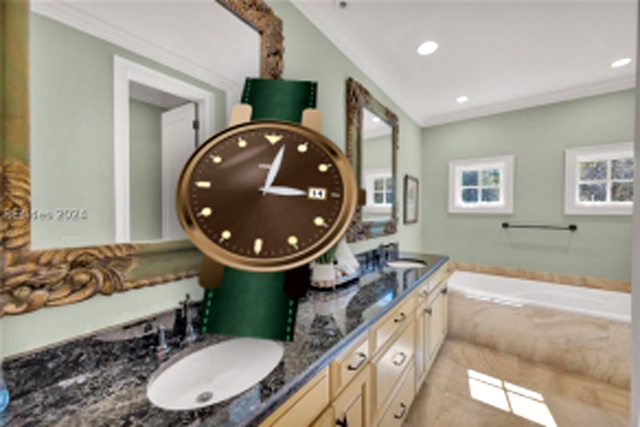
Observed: **3:02**
